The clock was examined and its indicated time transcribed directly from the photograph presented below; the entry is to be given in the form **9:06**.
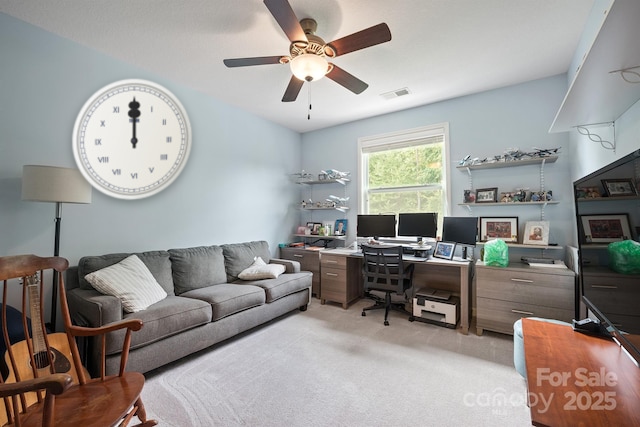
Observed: **12:00**
